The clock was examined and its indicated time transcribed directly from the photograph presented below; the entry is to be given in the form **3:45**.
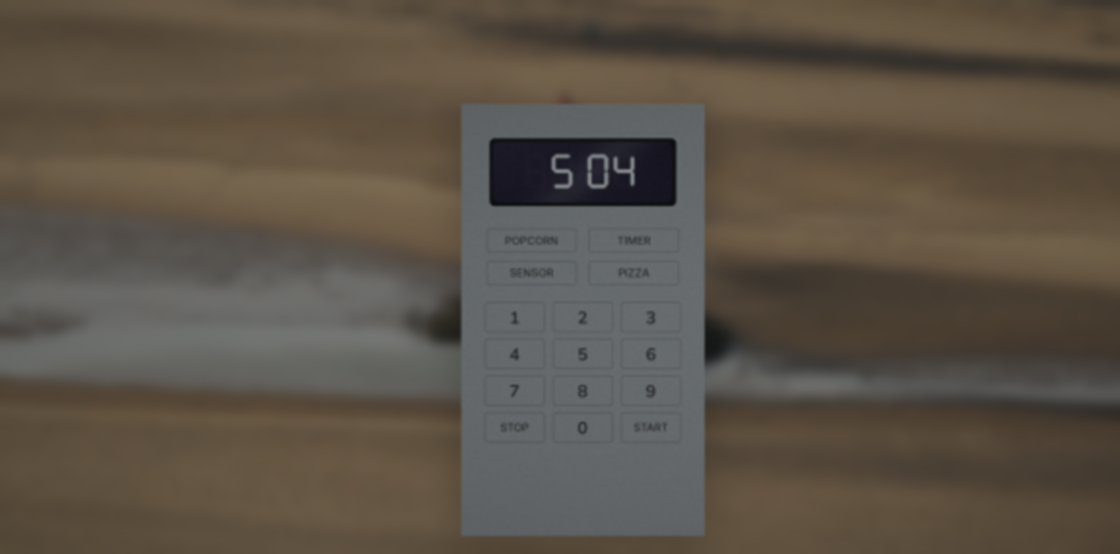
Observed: **5:04**
